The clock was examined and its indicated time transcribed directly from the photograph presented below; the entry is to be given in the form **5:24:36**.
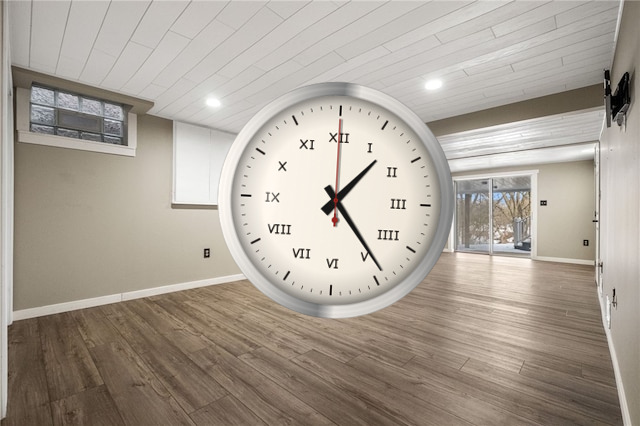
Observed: **1:24:00**
